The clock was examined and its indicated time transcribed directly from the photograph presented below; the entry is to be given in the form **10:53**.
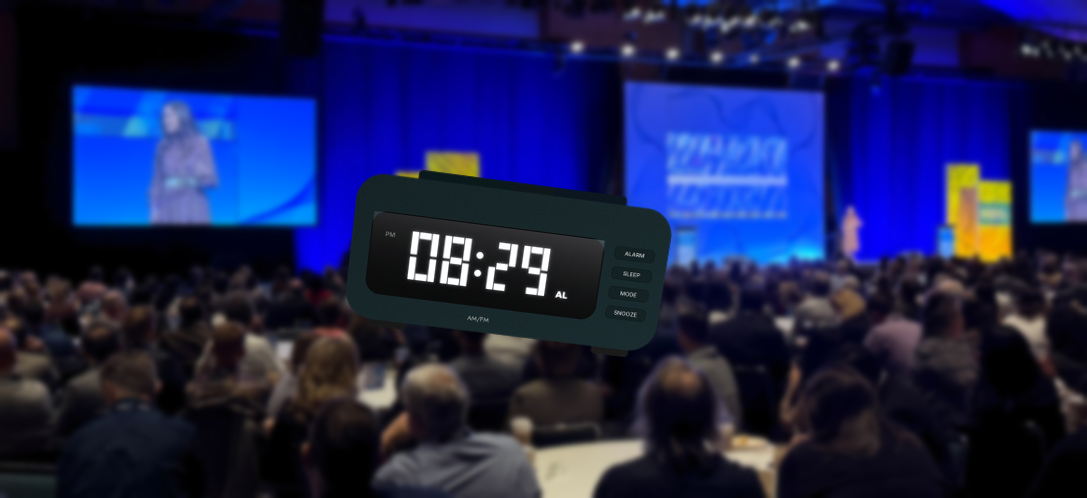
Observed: **8:29**
